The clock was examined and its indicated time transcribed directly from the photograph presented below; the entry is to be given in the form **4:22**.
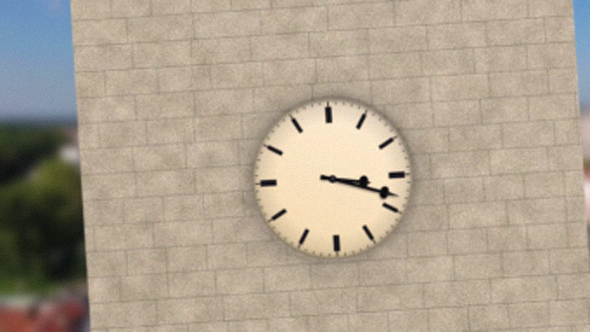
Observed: **3:18**
